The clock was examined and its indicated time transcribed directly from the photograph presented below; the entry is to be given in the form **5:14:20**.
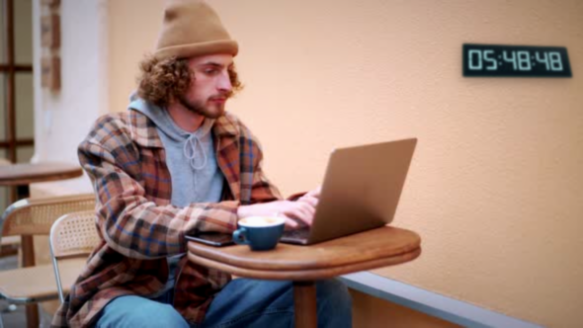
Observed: **5:48:48**
